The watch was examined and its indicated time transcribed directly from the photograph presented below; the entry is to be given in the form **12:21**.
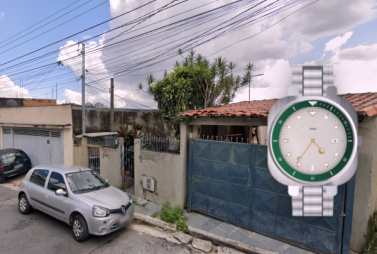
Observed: **4:36**
